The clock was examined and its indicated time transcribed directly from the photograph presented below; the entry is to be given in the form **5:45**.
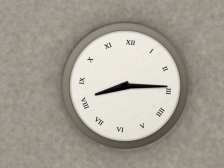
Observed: **8:14**
